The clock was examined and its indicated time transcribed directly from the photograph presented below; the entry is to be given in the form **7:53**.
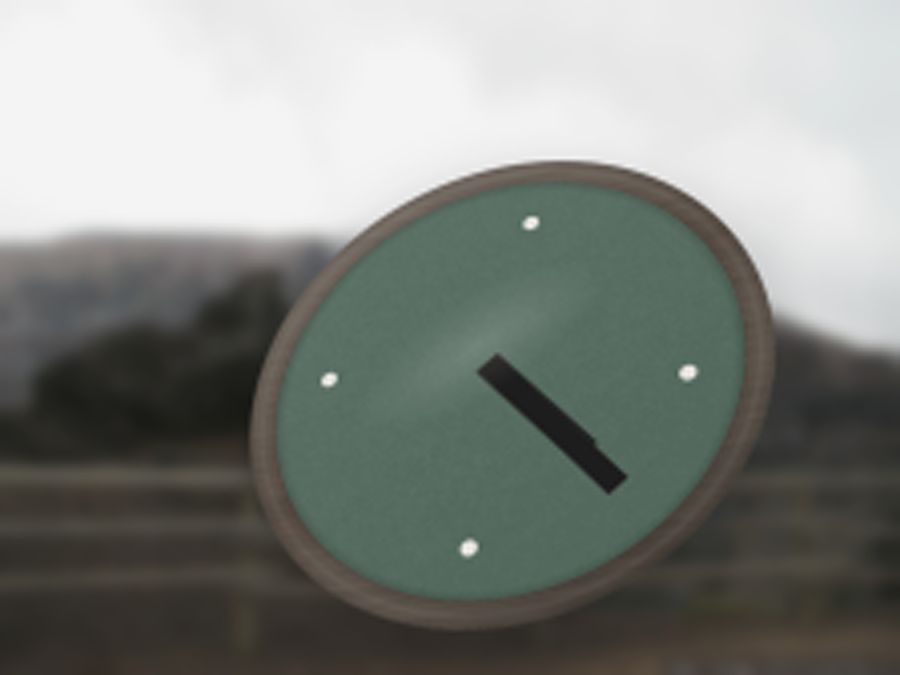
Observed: **4:22**
